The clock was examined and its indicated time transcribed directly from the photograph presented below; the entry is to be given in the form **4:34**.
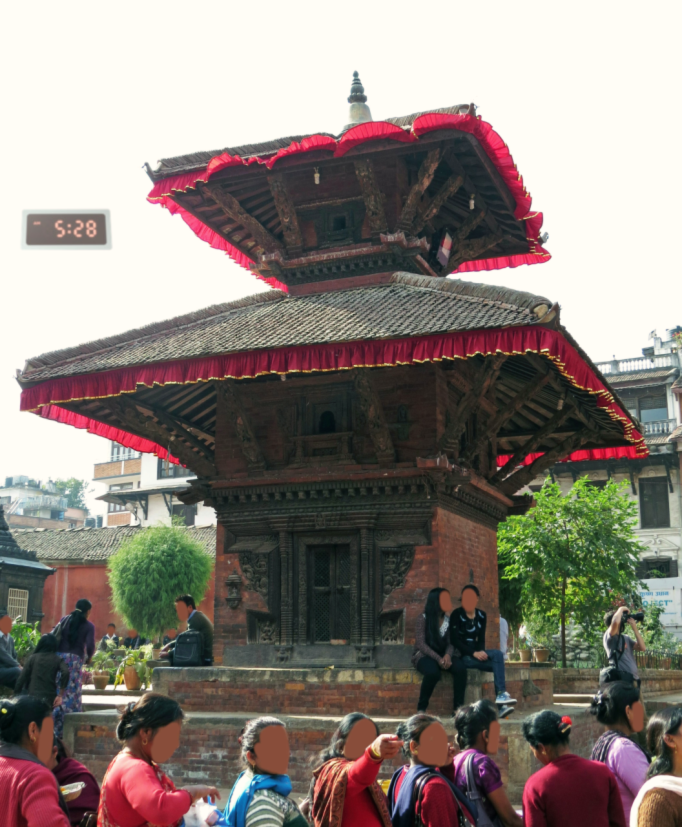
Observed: **5:28**
